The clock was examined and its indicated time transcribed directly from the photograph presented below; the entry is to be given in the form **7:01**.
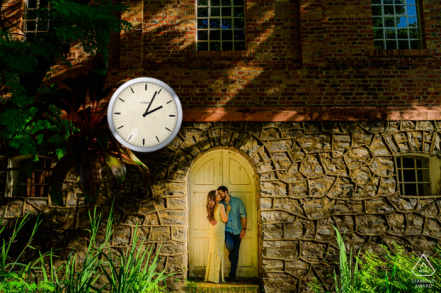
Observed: **2:04**
